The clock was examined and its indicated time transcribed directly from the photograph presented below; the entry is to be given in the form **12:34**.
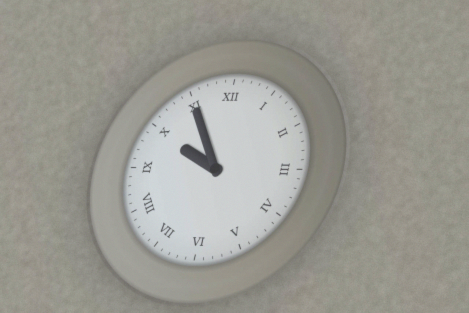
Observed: **9:55**
